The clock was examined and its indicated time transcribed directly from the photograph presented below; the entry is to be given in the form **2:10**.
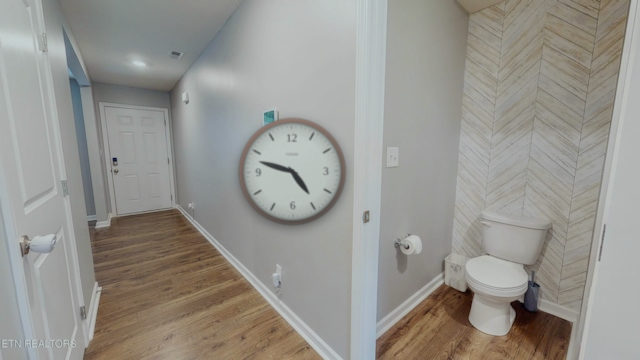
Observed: **4:48**
